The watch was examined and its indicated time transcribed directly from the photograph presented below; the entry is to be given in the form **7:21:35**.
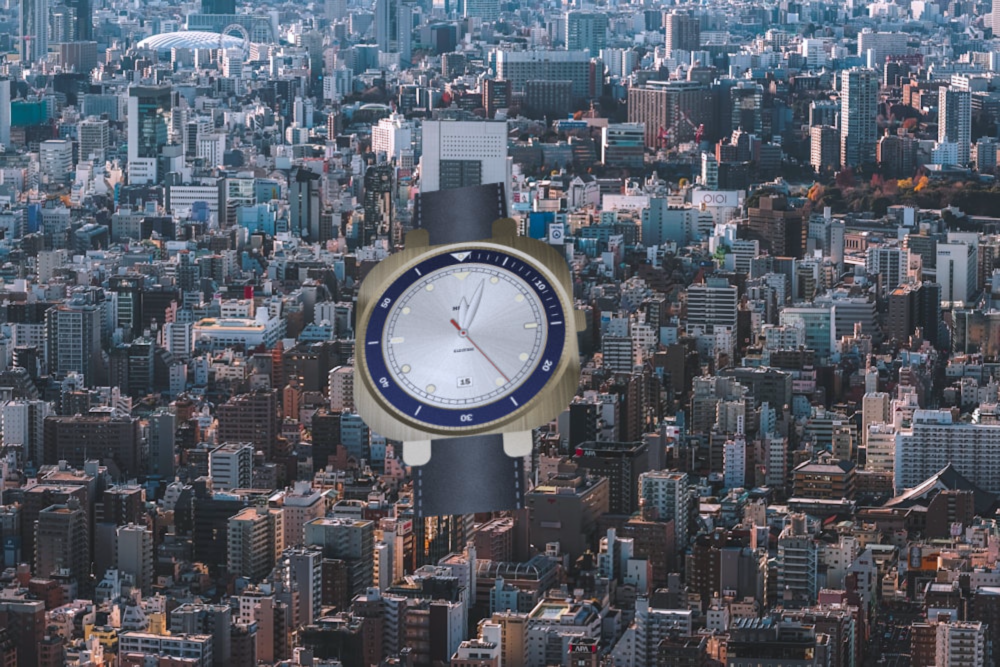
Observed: **12:03:24**
